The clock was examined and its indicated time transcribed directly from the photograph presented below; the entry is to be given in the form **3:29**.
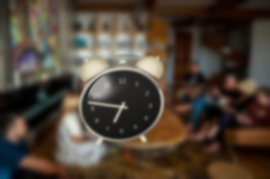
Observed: **6:47**
